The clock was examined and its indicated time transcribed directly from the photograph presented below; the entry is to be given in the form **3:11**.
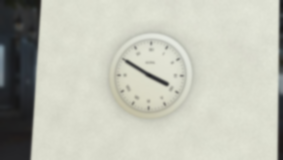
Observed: **3:50**
